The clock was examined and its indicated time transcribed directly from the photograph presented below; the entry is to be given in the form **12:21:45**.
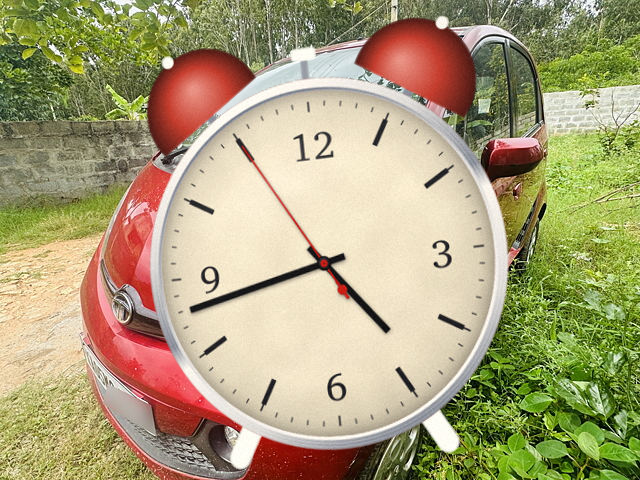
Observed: **4:42:55**
